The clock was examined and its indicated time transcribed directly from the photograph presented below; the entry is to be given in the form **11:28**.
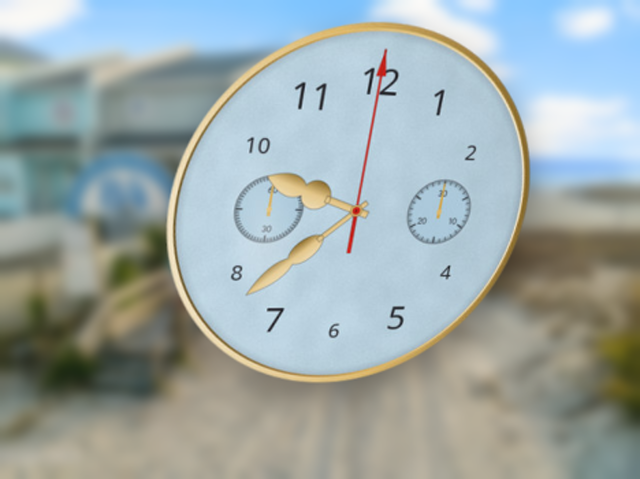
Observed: **9:38**
